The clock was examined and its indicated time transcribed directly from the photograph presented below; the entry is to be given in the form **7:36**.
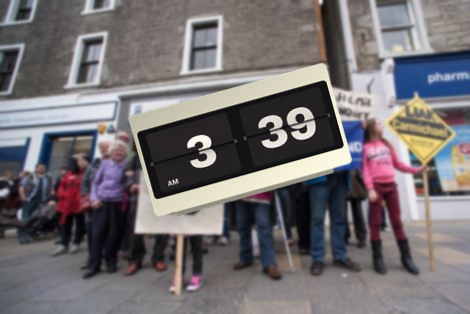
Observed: **3:39**
